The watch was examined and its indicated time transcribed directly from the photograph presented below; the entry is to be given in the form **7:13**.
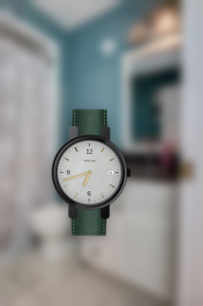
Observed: **6:42**
